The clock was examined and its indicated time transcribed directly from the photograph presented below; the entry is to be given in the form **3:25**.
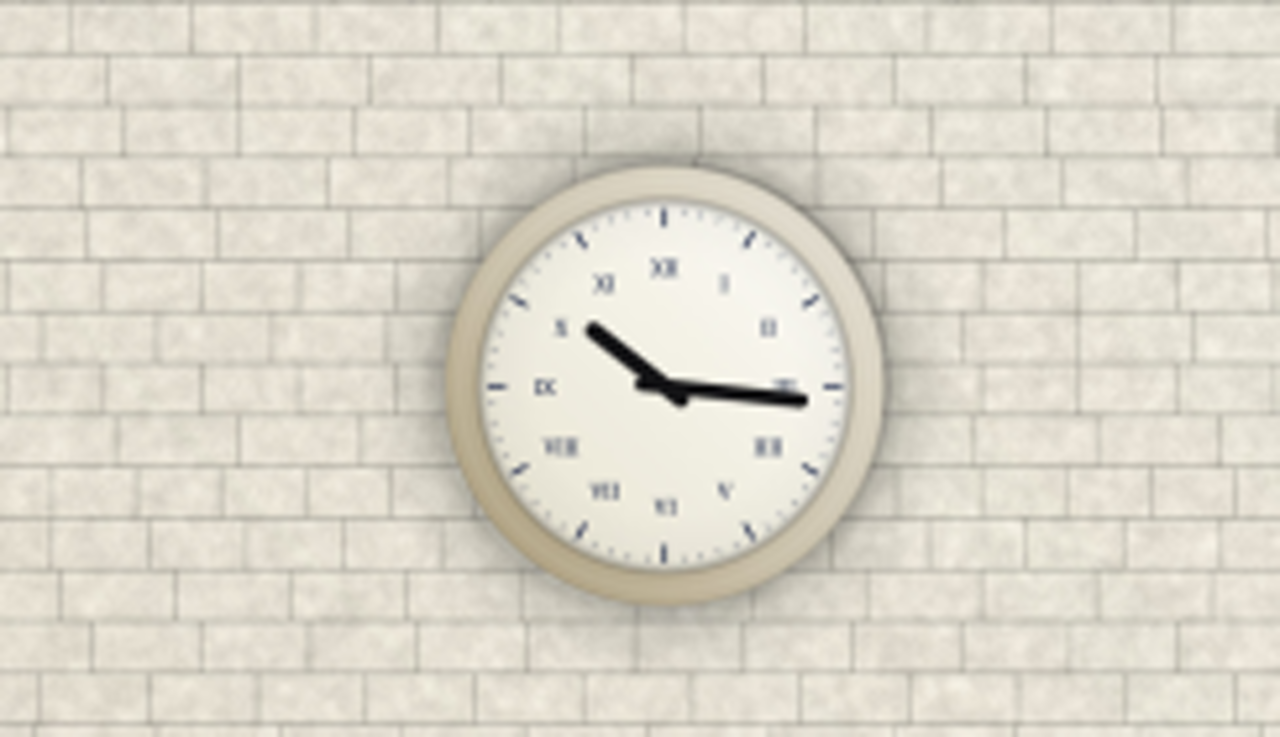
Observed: **10:16**
